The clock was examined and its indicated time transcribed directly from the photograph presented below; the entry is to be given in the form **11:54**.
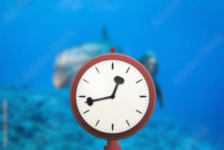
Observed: **12:43**
